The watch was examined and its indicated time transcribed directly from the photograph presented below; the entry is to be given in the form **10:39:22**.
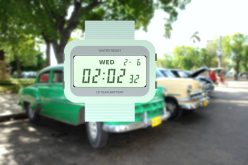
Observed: **2:02:32**
